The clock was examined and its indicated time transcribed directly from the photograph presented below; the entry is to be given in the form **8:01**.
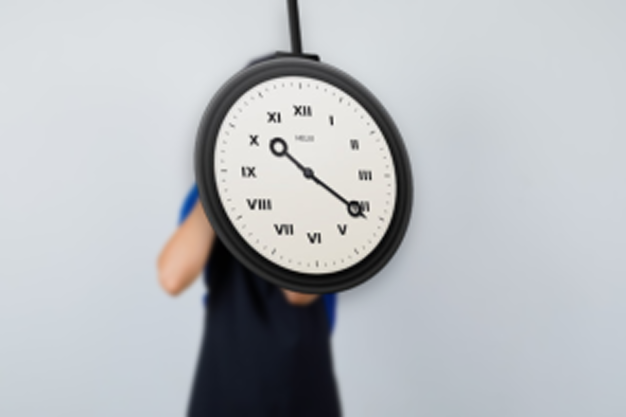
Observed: **10:21**
